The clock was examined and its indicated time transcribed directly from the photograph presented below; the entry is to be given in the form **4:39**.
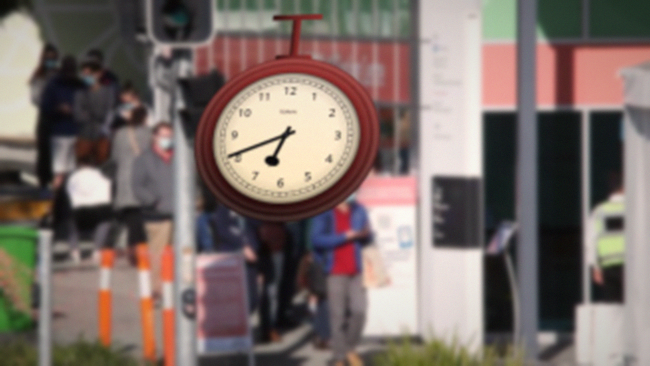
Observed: **6:41**
